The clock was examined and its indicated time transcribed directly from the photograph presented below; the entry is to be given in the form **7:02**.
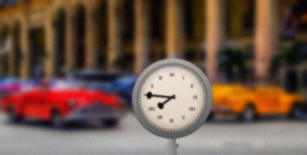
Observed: **7:46**
